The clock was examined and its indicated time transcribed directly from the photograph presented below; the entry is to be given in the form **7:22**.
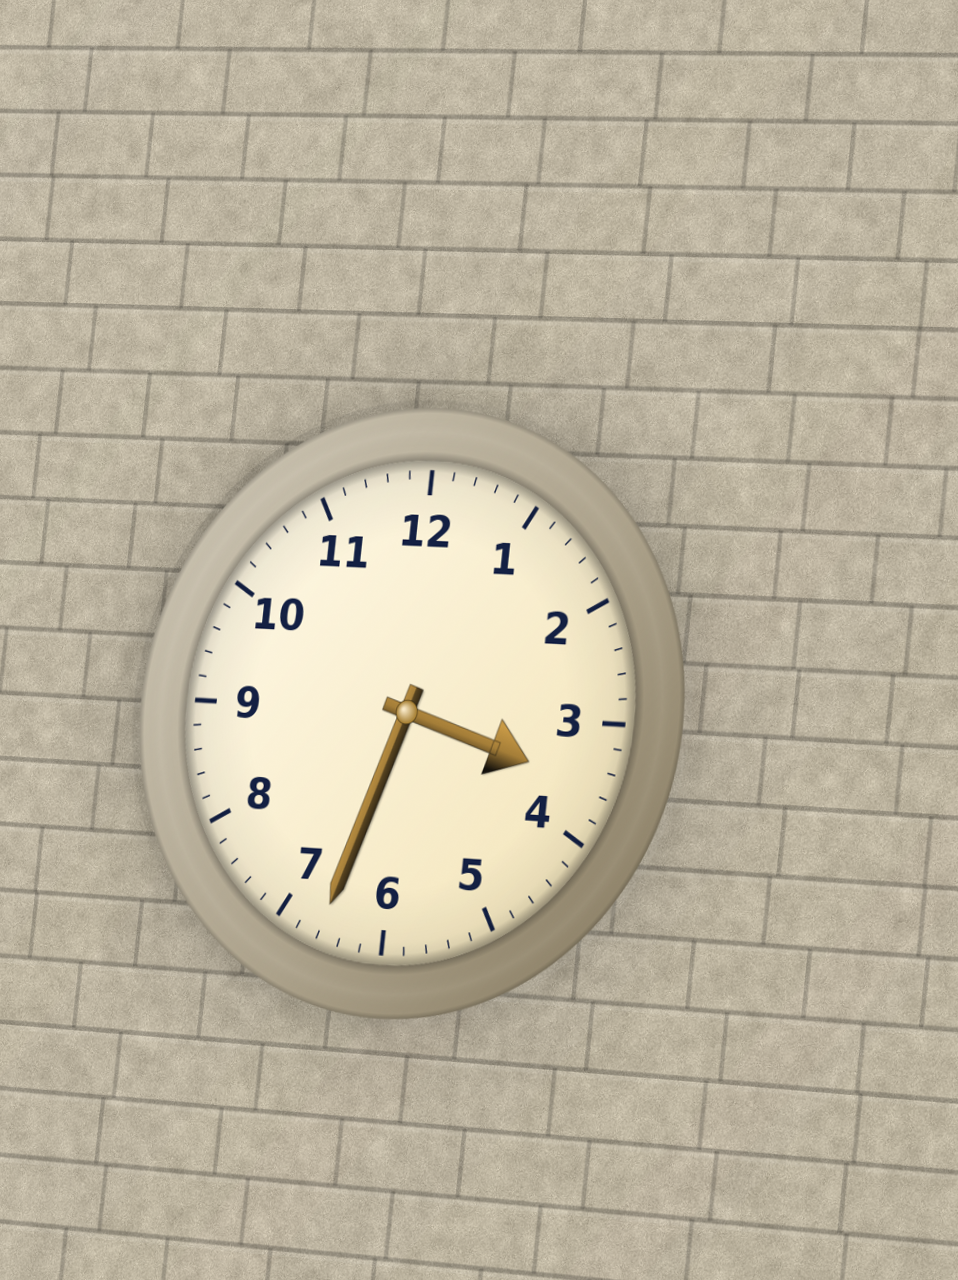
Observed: **3:33**
